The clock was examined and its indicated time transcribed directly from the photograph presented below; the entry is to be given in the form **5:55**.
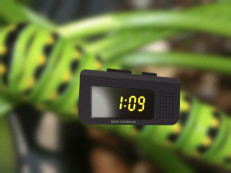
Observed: **1:09**
